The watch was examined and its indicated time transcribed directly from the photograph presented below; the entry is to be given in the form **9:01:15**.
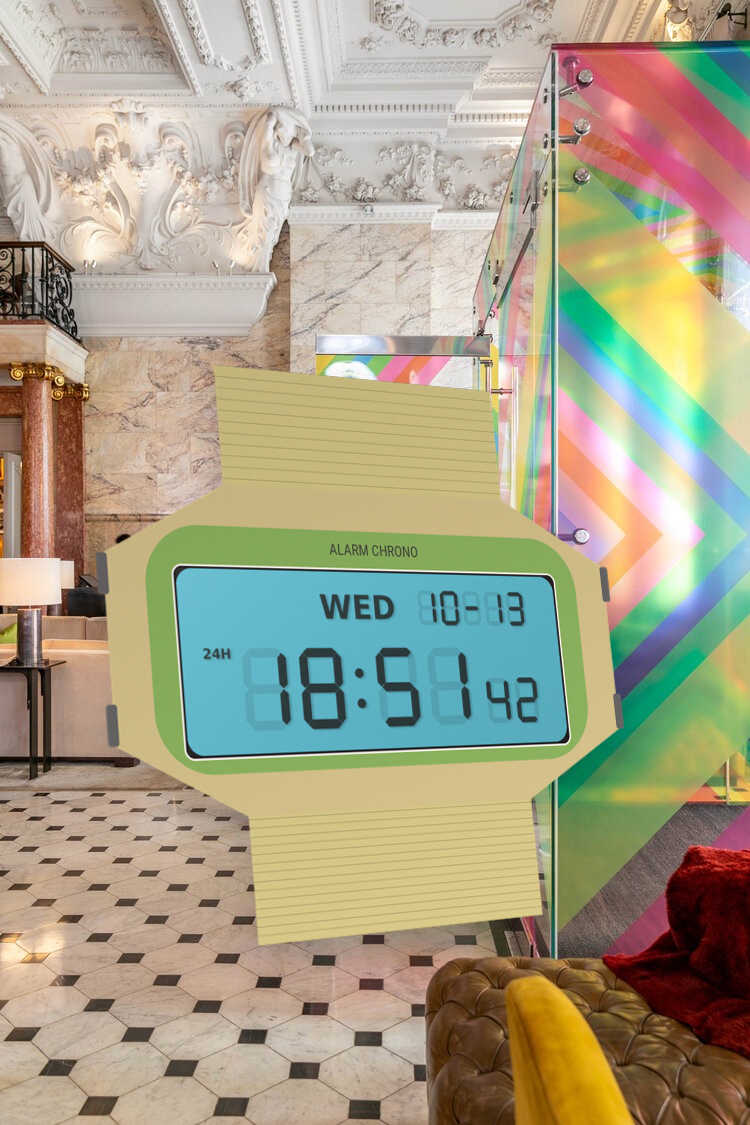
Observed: **18:51:42**
